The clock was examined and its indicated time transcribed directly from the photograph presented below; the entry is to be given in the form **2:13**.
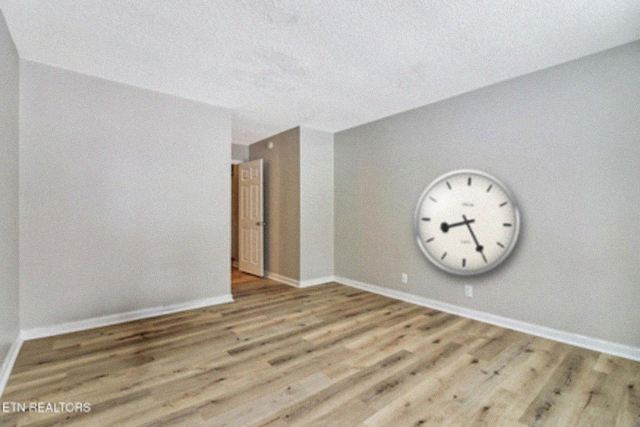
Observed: **8:25**
